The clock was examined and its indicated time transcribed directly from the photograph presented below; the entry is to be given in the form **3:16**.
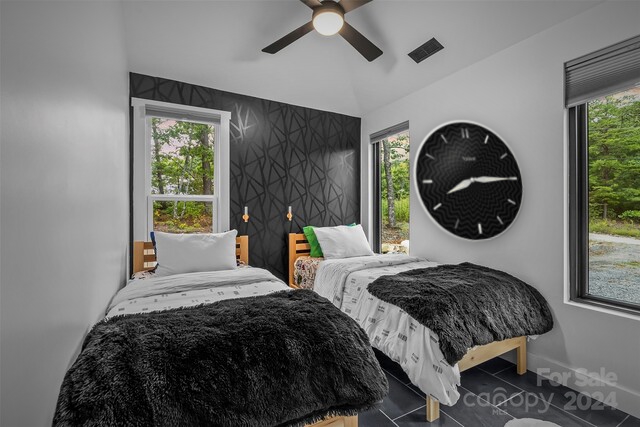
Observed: **8:15**
